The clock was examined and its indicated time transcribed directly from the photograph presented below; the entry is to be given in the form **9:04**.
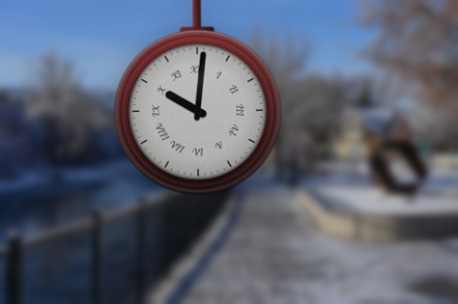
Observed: **10:01**
